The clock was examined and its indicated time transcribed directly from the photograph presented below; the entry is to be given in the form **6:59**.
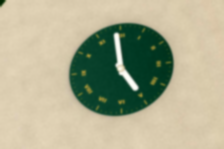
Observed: **4:59**
